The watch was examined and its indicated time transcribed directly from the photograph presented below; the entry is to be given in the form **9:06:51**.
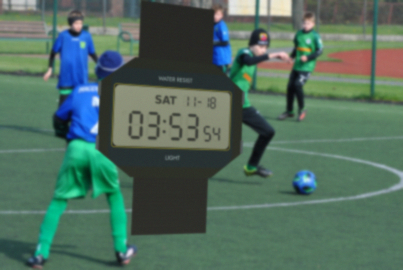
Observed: **3:53:54**
